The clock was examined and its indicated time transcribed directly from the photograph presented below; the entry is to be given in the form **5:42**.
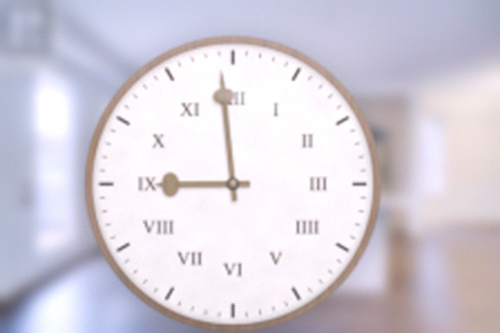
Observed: **8:59**
